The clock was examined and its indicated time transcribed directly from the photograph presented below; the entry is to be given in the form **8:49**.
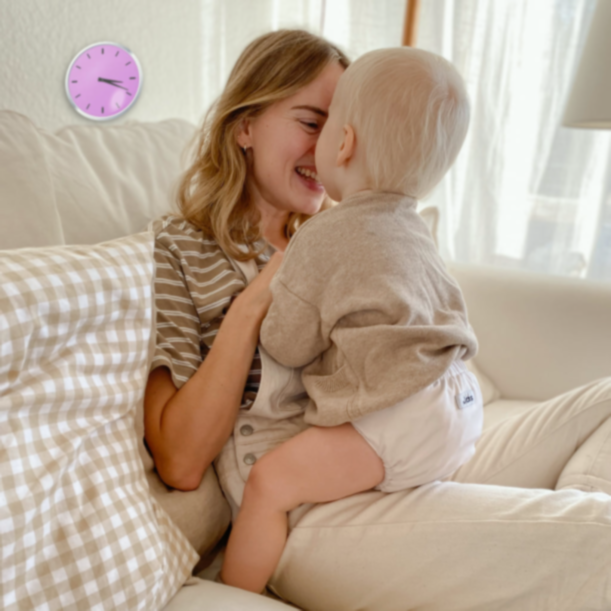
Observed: **3:19**
